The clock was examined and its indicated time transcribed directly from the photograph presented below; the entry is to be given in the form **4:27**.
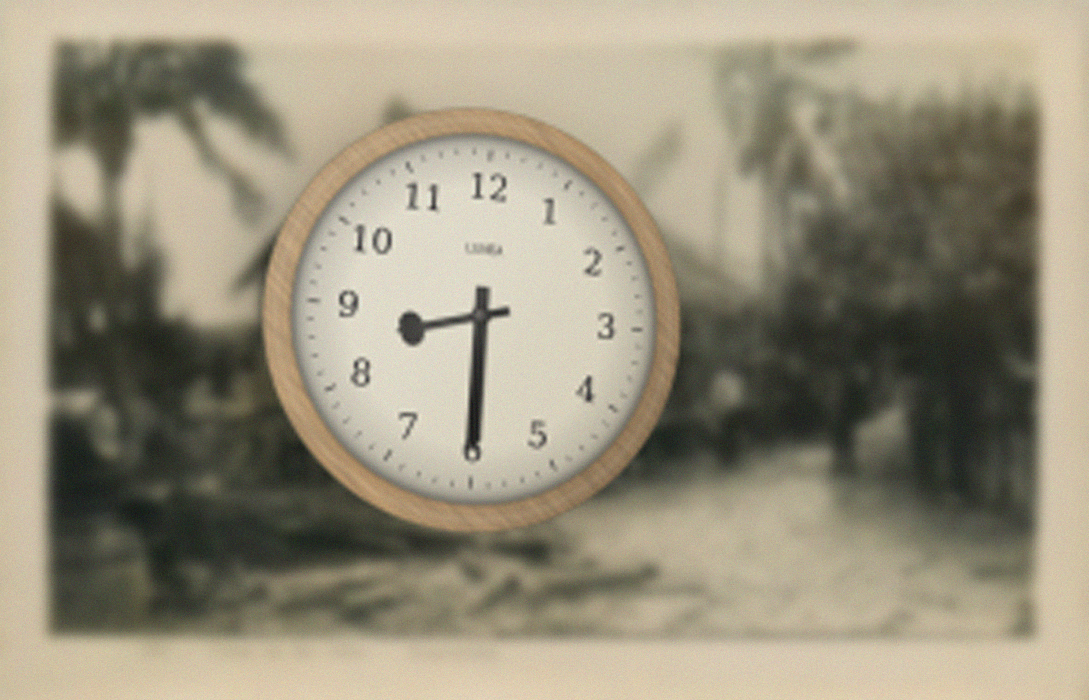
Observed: **8:30**
